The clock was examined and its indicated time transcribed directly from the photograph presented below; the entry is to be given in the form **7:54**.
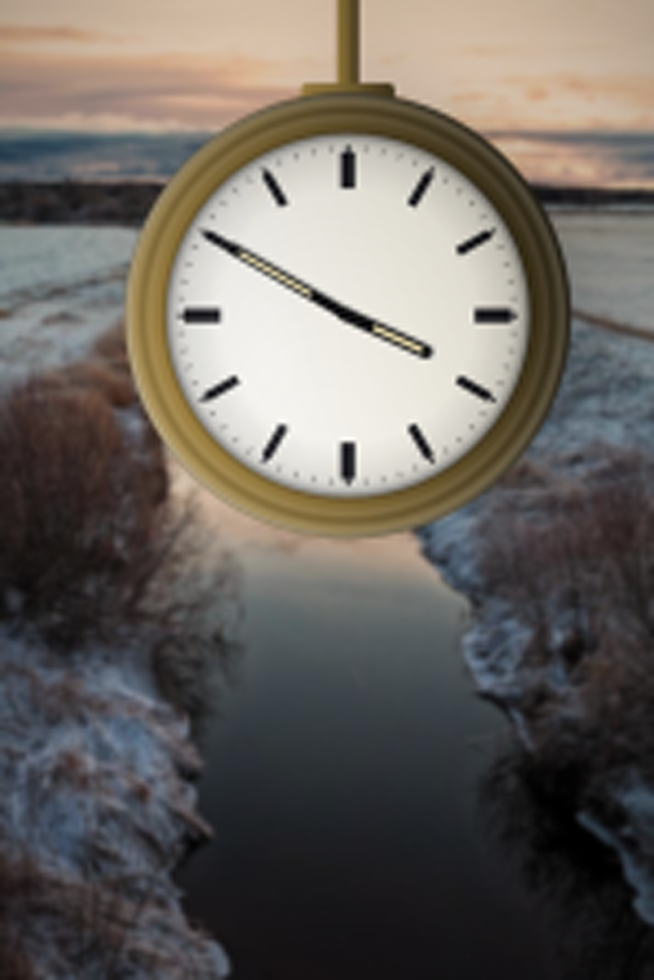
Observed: **3:50**
